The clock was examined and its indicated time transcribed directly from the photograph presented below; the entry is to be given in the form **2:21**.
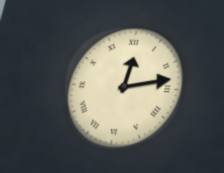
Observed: **12:13**
